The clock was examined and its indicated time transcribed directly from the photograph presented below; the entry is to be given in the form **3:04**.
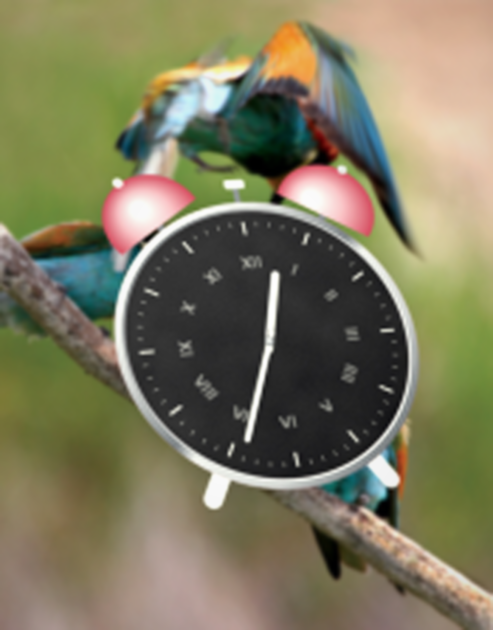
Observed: **12:34**
